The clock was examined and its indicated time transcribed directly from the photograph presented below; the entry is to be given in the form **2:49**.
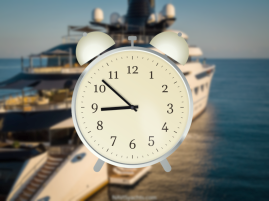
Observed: **8:52**
